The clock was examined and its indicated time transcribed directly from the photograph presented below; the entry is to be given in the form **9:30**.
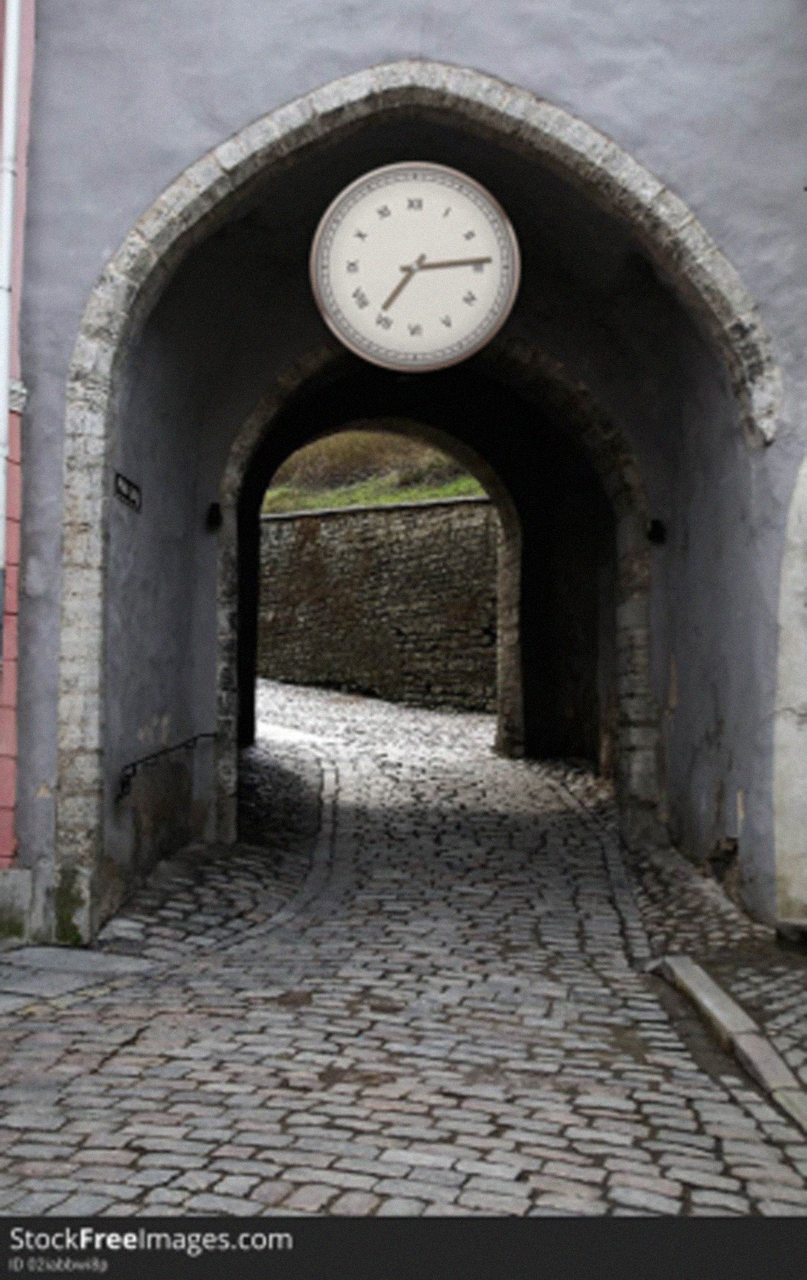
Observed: **7:14**
